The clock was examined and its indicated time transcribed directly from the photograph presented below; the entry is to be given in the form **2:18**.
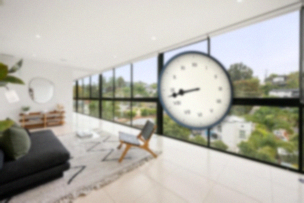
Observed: **8:43**
